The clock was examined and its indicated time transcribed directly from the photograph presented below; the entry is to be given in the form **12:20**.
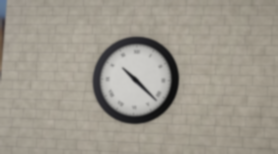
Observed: **10:22**
